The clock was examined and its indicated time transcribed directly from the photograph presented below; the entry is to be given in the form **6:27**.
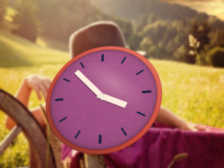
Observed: **3:53**
